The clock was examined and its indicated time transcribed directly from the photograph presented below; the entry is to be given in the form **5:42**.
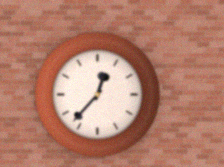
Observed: **12:37**
